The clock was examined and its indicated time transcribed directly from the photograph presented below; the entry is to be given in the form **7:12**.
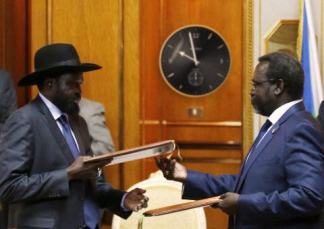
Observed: **9:58**
